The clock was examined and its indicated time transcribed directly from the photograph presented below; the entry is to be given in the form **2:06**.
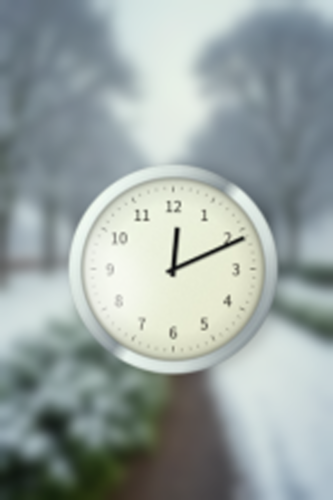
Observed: **12:11**
